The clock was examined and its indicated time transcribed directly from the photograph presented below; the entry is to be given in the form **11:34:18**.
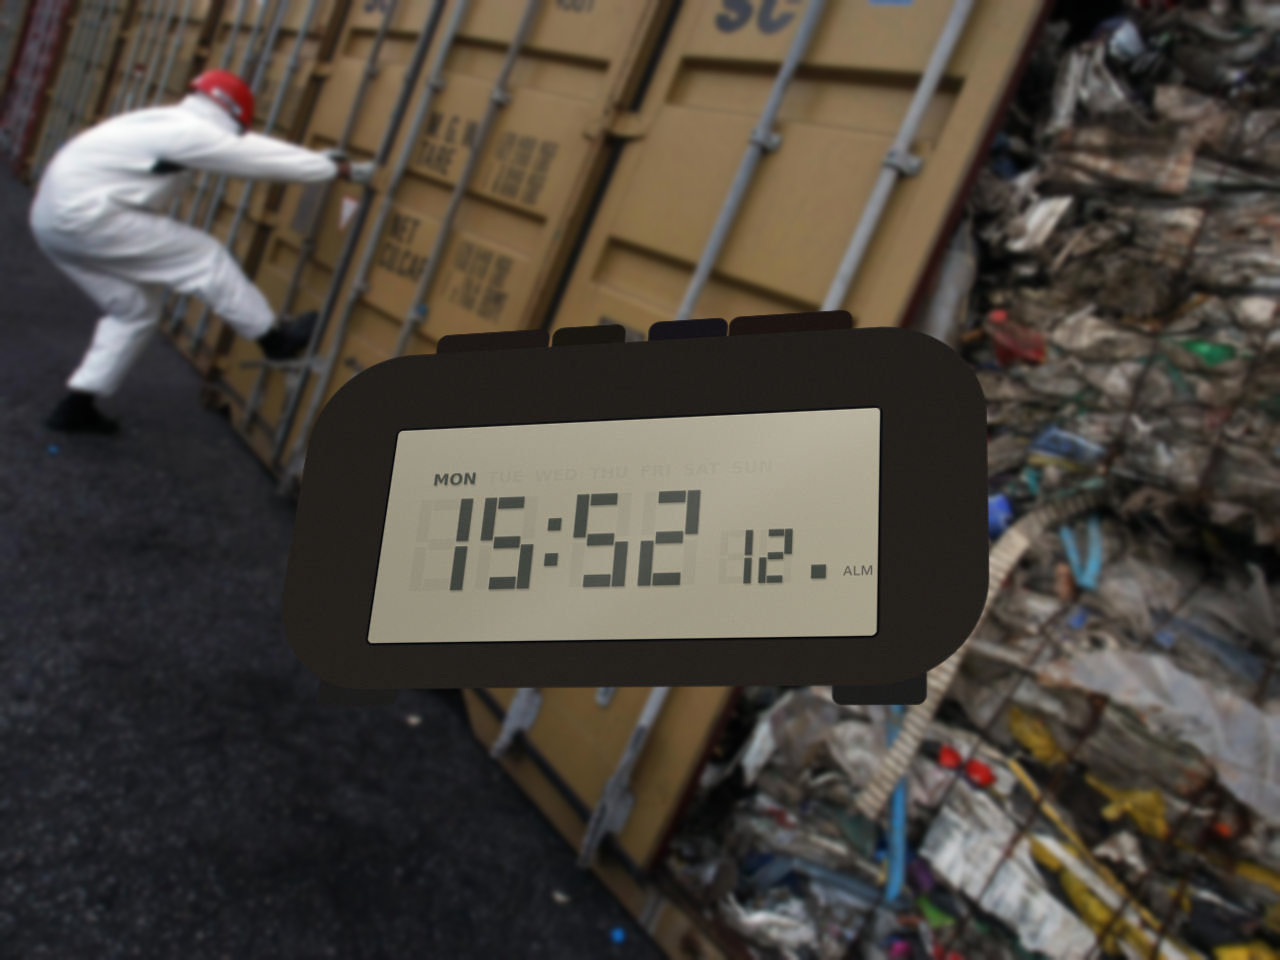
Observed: **15:52:12**
